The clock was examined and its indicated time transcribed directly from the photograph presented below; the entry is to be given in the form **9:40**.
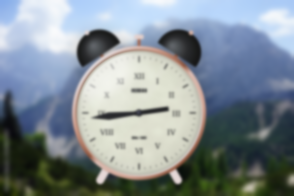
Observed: **2:44**
